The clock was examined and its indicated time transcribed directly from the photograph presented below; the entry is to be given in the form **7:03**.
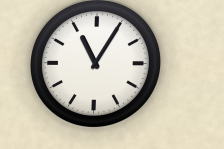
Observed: **11:05**
